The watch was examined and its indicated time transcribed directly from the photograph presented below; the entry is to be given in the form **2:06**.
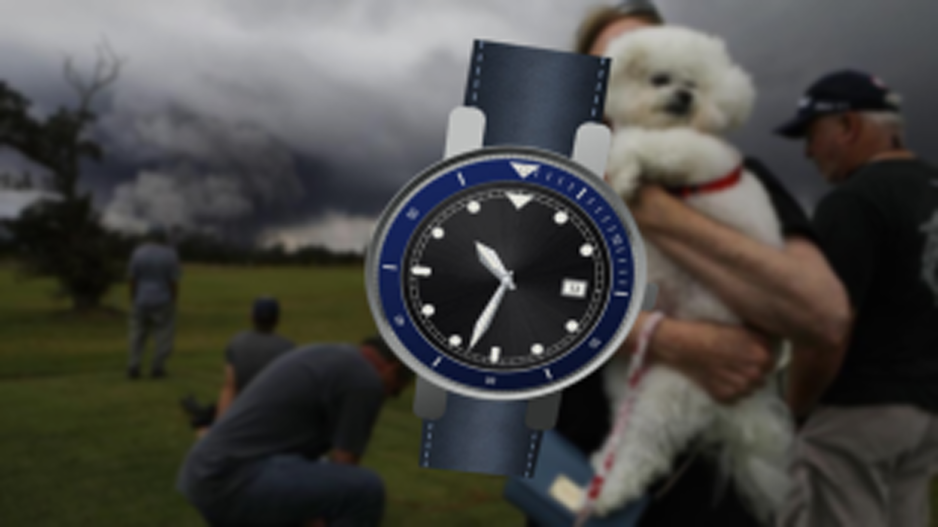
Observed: **10:33**
